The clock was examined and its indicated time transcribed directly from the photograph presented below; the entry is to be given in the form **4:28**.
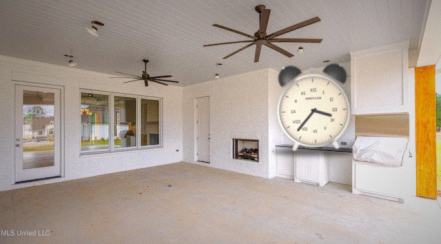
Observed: **3:37**
